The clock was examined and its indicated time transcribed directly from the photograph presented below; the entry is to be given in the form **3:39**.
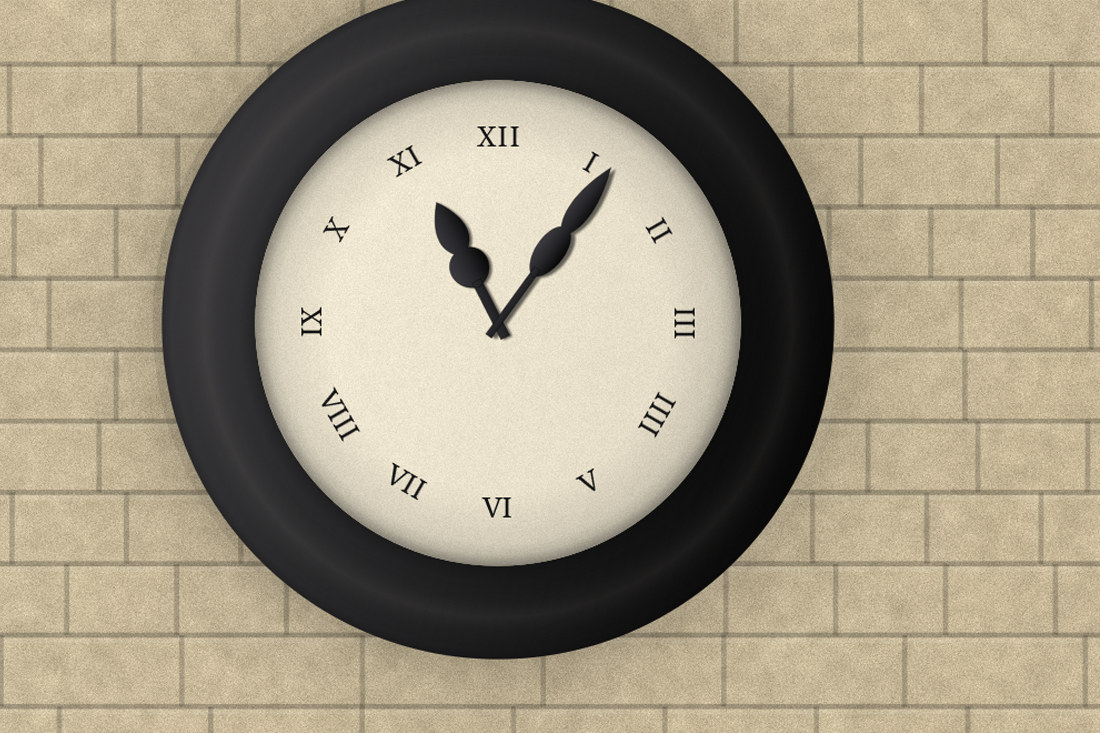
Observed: **11:06**
